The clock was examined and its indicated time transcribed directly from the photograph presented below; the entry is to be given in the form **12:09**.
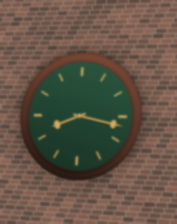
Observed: **8:17**
